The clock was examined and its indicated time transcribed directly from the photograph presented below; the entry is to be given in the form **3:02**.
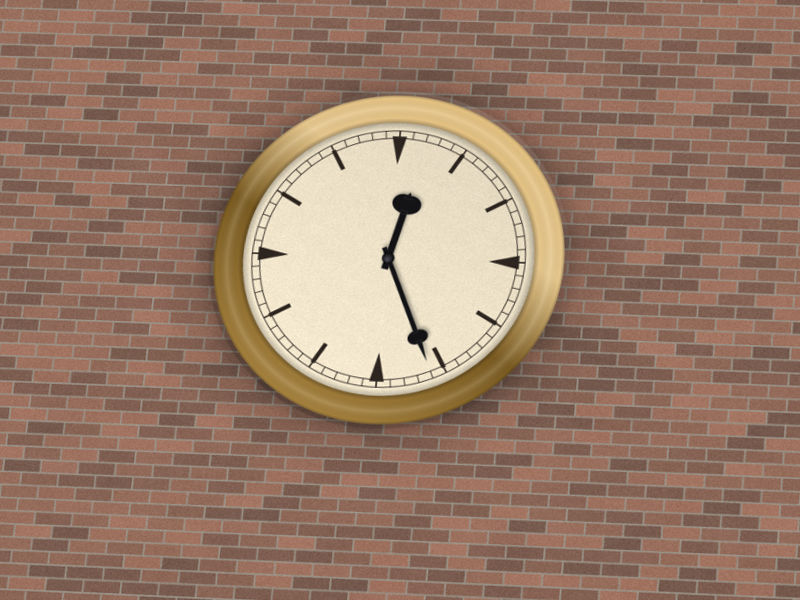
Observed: **12:26**
